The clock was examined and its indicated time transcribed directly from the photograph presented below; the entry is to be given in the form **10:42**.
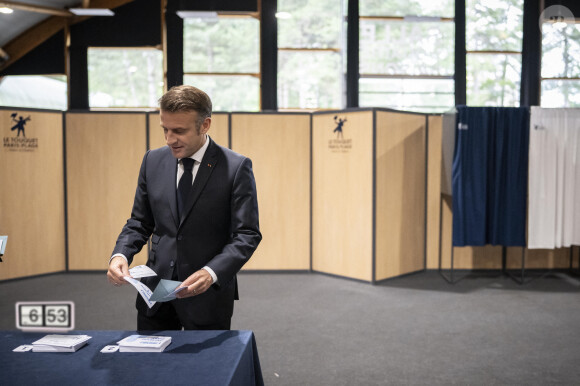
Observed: **6:53**
